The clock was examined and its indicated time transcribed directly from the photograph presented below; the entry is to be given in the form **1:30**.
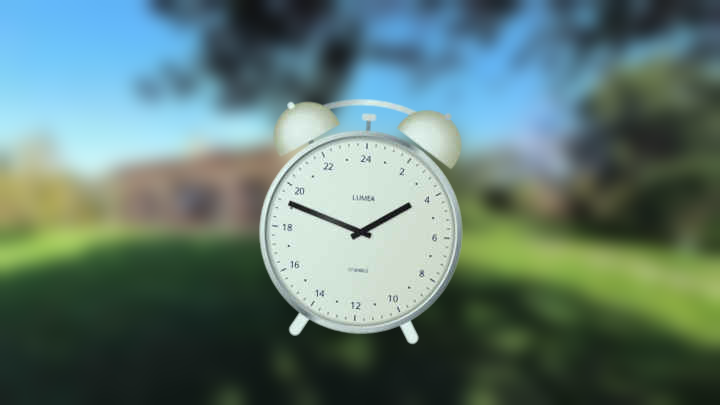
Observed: **3:48**
